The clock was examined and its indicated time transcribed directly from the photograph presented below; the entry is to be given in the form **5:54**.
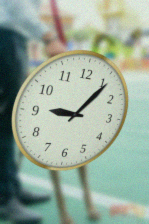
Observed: **9:06**
